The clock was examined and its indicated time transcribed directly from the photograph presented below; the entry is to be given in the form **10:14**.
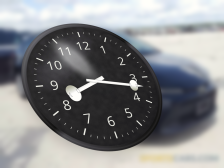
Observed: **8:17**
